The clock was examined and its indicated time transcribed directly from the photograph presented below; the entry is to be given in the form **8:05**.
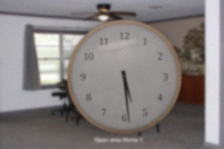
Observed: **5:29**
